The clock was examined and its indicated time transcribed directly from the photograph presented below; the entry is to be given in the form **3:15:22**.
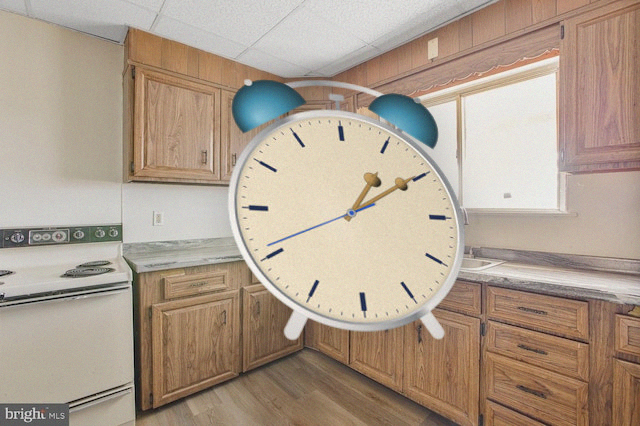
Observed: **1:09:41**
